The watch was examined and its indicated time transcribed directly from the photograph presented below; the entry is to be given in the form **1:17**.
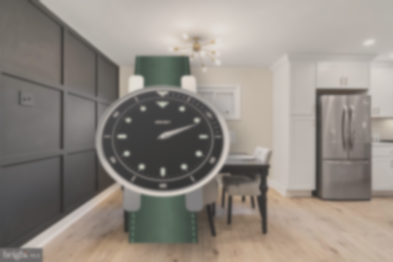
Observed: **2:11**
